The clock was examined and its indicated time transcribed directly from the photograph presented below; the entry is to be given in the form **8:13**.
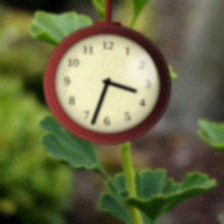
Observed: **3:33**
